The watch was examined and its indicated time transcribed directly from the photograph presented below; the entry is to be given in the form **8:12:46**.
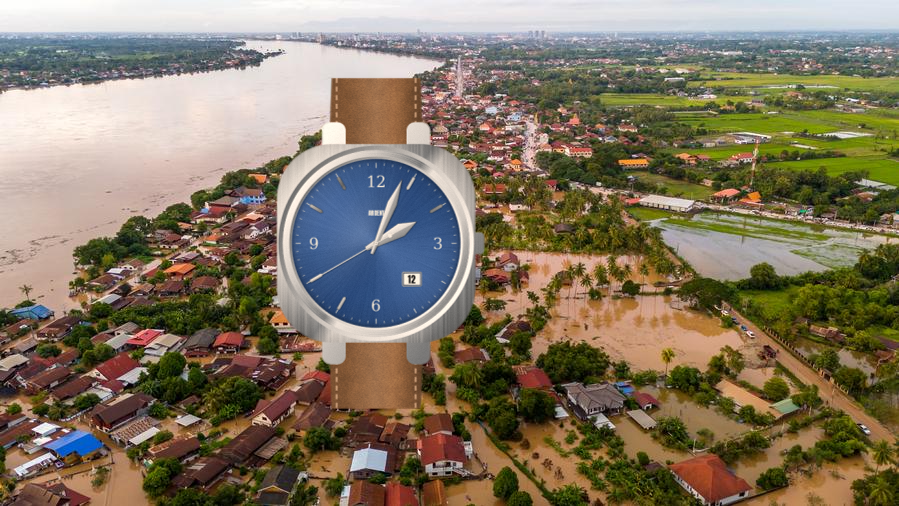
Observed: **2:03:40**
